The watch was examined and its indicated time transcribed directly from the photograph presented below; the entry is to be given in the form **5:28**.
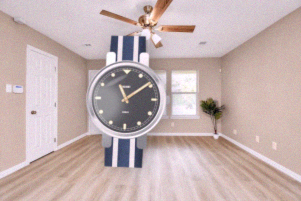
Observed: **11:09**
